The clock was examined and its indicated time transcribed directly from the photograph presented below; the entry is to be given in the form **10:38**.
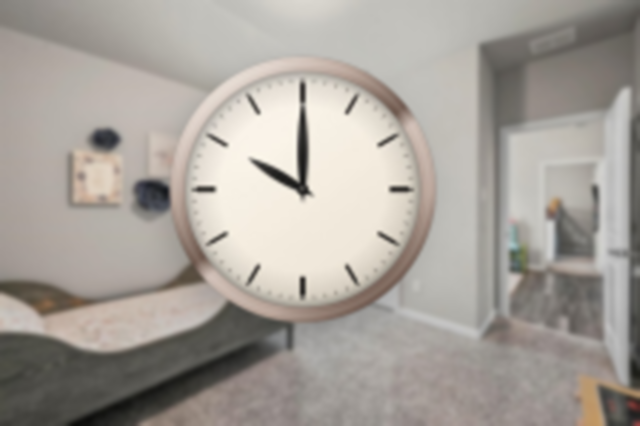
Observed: **10:00**
